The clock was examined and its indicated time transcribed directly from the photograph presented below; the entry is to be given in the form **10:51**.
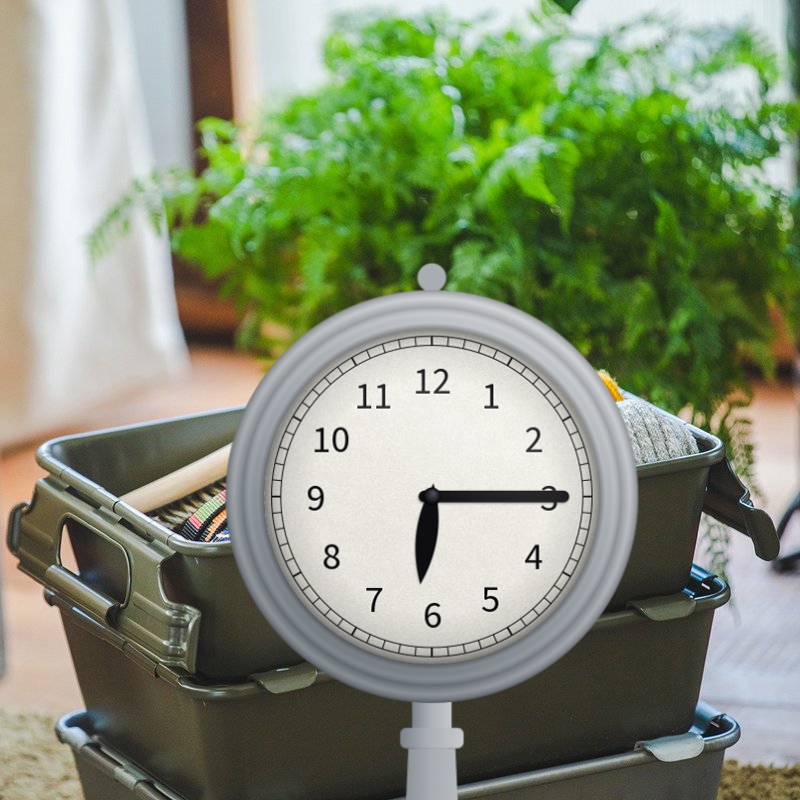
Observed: **6:15**
